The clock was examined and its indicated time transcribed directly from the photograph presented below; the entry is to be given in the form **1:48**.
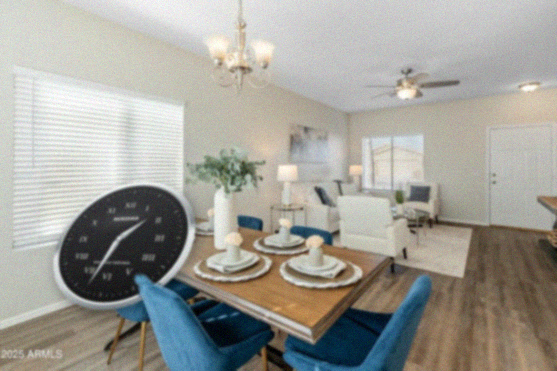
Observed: **1:33**
